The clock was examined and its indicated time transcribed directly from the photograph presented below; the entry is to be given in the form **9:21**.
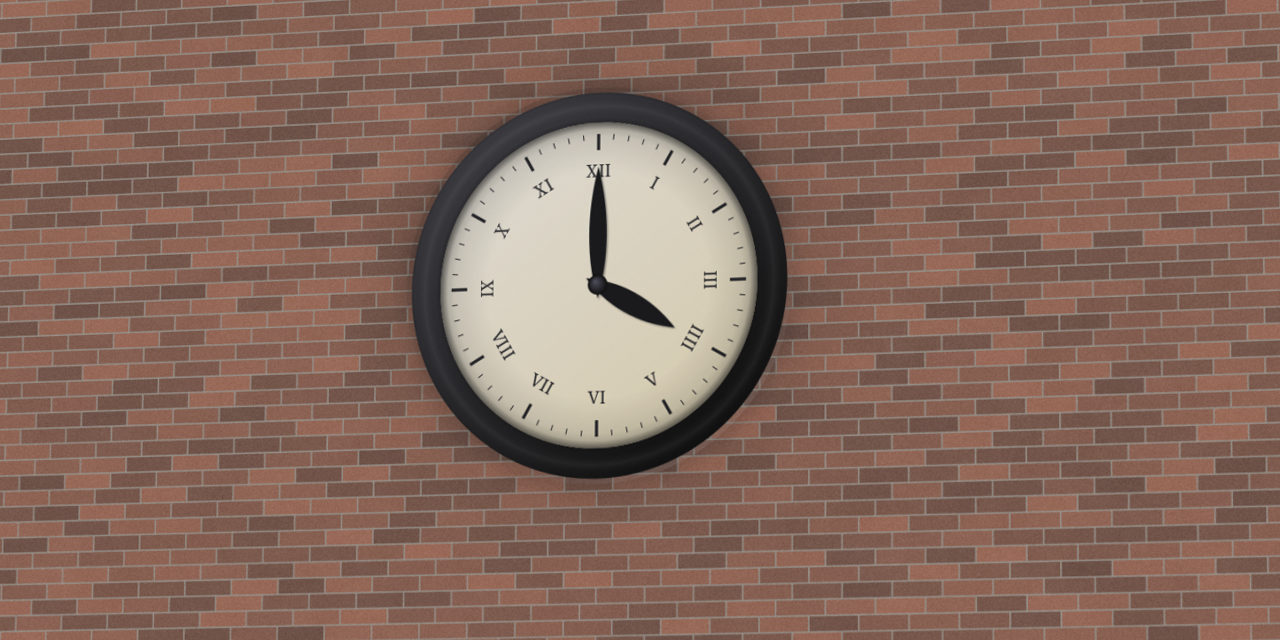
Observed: **4:00**
